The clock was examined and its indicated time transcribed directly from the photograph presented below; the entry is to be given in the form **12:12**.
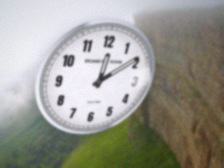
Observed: **12:09**
